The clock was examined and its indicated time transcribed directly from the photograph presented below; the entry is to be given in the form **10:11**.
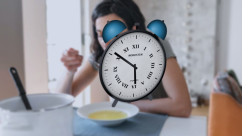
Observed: **5:51**
